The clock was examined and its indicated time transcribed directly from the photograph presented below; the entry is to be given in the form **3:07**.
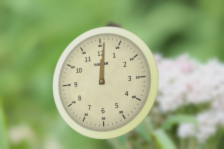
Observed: **12:01**
